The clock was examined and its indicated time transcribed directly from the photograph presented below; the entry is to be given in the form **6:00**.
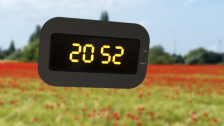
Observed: **20:52**
